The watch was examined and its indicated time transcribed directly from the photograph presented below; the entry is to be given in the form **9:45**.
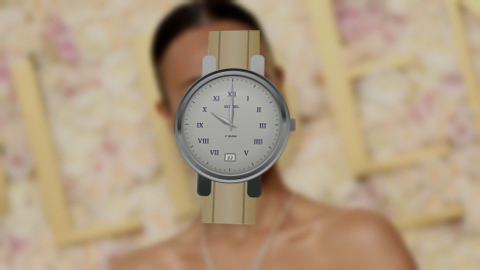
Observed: **10:00**
